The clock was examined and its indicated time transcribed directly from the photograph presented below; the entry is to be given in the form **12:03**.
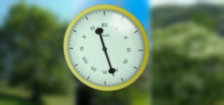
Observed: **11:27**
